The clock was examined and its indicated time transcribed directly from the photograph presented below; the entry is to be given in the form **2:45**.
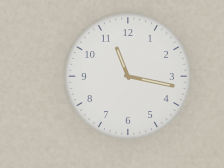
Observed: **11:17**
